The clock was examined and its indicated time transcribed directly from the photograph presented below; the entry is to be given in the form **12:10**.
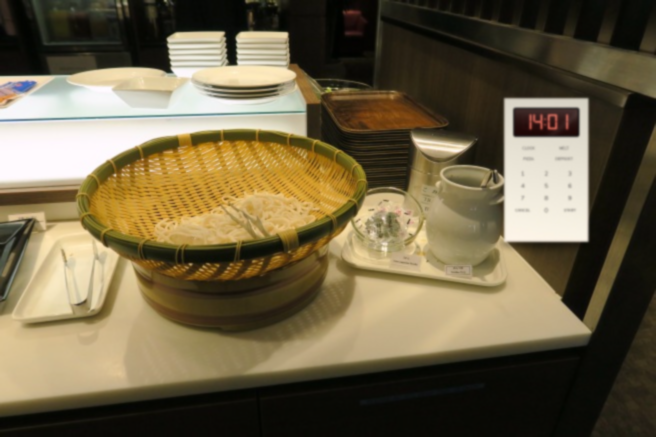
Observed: **14:01**
